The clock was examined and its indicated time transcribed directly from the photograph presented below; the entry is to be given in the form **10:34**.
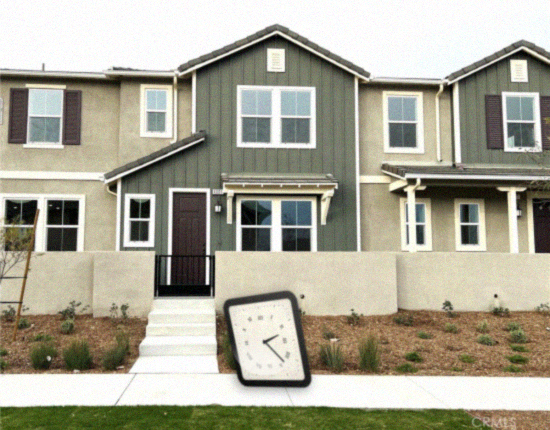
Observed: **2:23**
